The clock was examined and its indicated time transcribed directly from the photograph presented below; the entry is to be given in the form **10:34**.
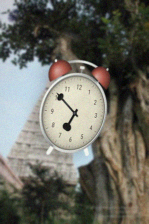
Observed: **6:51**
